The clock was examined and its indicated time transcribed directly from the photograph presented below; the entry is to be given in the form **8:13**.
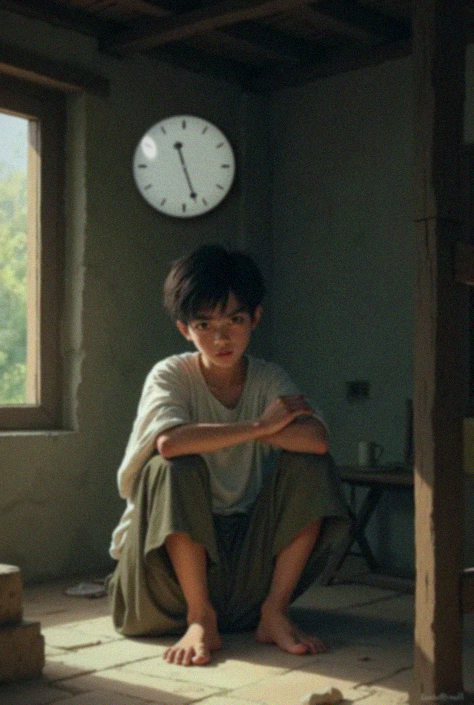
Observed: **11:27**
